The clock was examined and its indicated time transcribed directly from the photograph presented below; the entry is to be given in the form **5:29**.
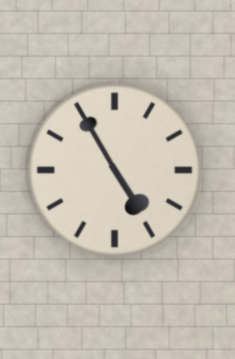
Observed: **4:55**
